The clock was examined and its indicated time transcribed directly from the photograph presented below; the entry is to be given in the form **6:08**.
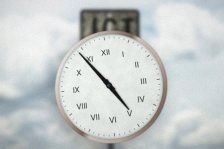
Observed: **4:54**
